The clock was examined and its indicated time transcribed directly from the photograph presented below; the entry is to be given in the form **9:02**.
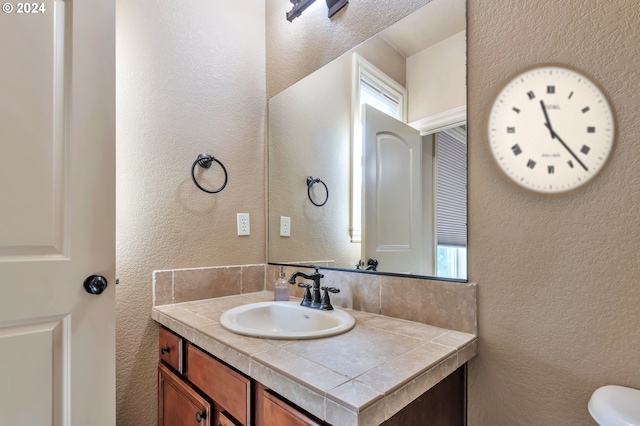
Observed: **11:23**
